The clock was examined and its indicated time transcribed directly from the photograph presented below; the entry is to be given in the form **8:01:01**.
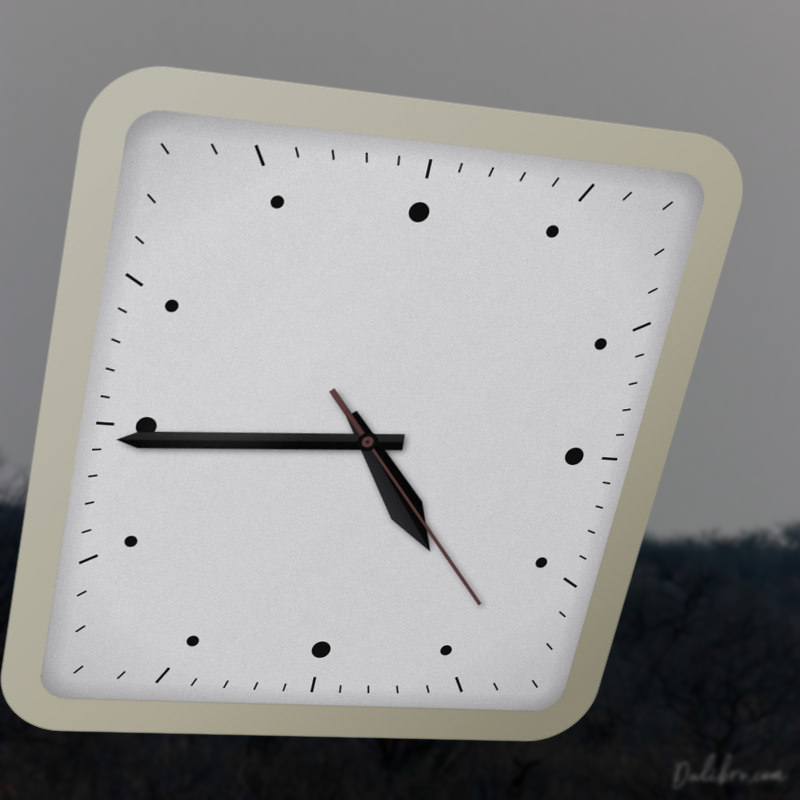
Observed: **4:44:23**
